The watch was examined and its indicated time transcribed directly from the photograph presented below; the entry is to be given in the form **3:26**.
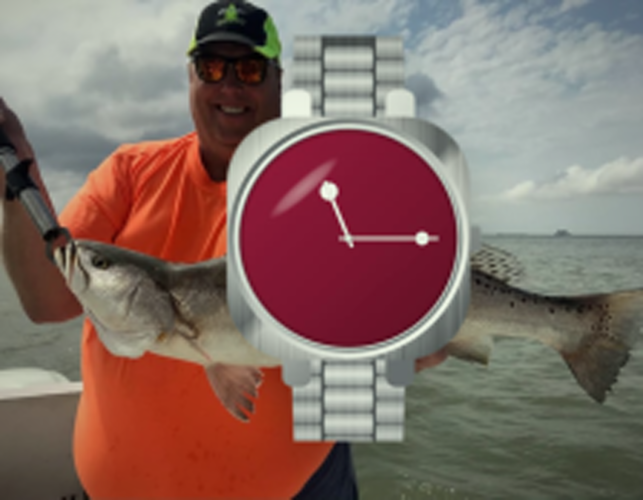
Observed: **11:15**
